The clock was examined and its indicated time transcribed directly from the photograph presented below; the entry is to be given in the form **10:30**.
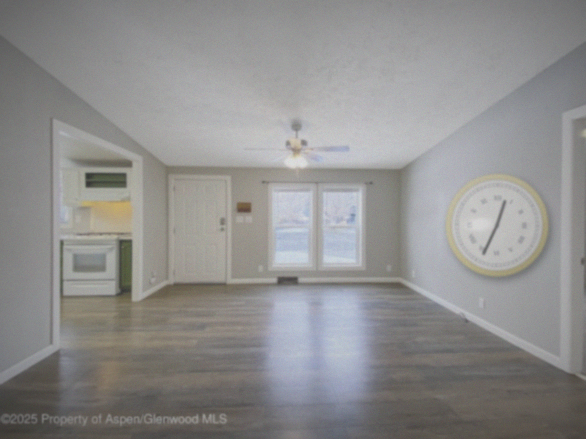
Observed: **12:34**
